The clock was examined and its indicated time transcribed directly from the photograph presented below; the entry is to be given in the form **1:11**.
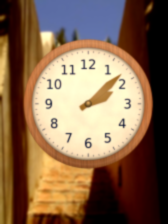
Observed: **2:08**
